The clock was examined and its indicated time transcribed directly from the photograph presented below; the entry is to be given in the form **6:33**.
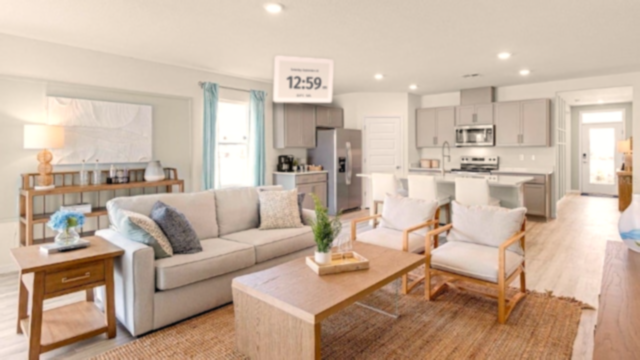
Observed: **12:59**
